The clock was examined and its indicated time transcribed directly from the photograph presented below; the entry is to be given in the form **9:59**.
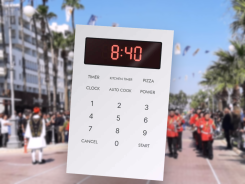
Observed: **8:40**
